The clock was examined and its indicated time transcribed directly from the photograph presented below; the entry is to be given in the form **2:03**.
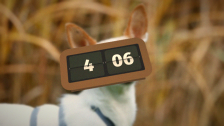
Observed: **4:06**
